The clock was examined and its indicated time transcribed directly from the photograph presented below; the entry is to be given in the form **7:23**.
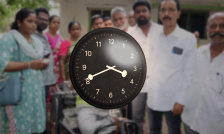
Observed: **3:41**
